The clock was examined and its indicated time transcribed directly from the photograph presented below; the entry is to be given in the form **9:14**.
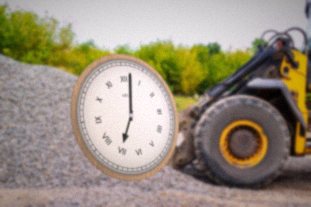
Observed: **7:02**
